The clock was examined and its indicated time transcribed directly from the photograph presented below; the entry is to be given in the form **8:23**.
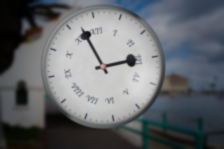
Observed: **2:57**
